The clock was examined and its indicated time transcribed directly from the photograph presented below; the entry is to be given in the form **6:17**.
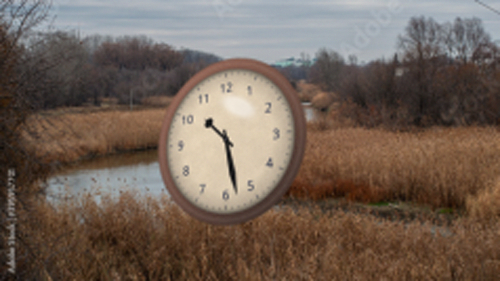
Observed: **10:28**
